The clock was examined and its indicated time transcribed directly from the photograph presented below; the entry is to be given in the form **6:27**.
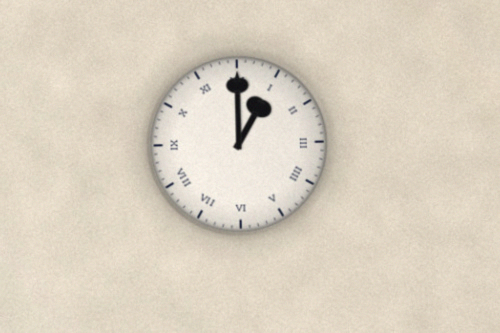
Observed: **1:00**
